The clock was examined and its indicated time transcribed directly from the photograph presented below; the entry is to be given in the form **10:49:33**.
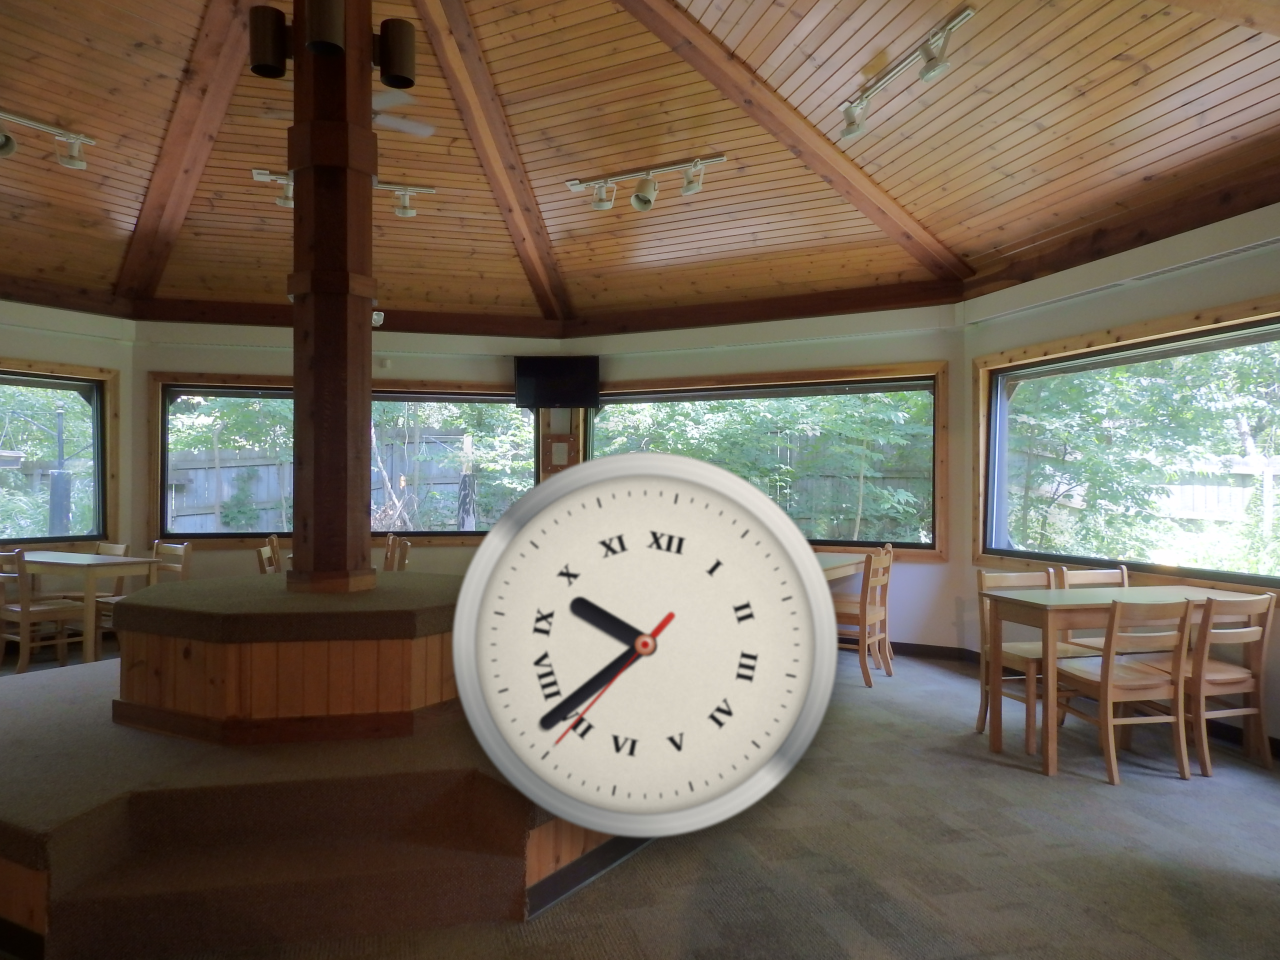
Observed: **9:36:35**
